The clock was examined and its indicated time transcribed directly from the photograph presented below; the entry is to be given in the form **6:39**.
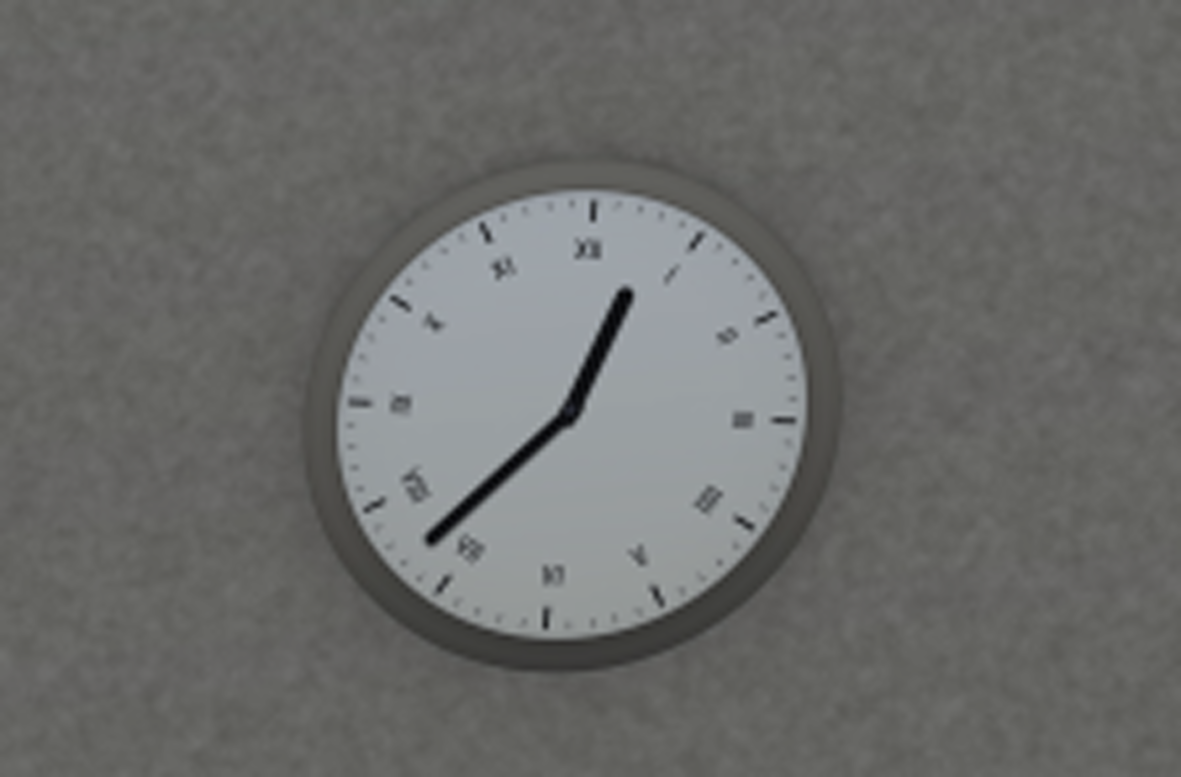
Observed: **12:37**
